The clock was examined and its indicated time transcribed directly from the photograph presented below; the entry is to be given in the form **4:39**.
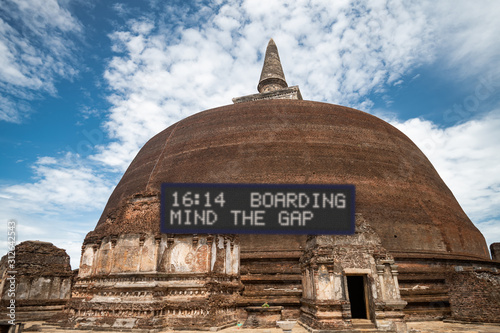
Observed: **16:14**
